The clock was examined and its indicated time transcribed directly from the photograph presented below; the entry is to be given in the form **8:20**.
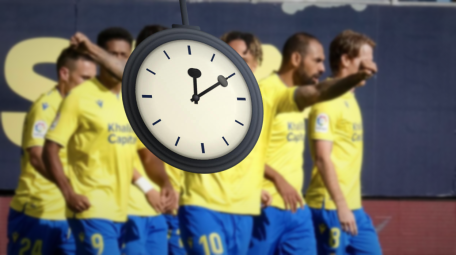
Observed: **12:10**
